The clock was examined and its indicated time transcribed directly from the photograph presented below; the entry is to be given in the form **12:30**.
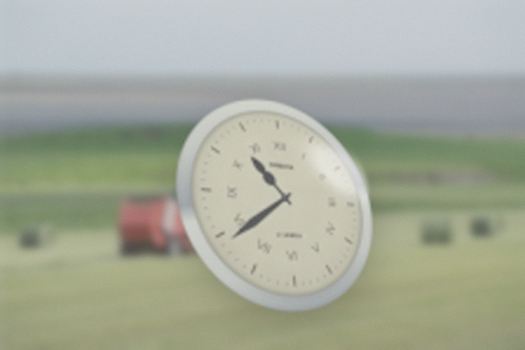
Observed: **10:39**
